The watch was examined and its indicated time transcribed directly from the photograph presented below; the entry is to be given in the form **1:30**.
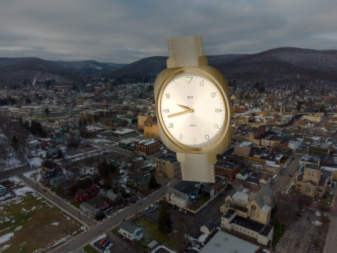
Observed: **9:43**
